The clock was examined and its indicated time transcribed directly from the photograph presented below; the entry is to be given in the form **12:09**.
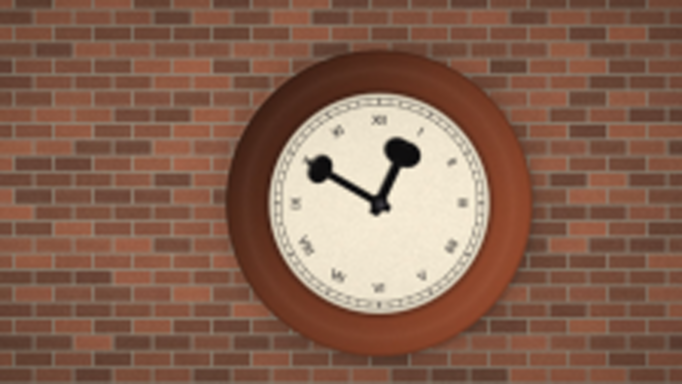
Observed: **12:50**
